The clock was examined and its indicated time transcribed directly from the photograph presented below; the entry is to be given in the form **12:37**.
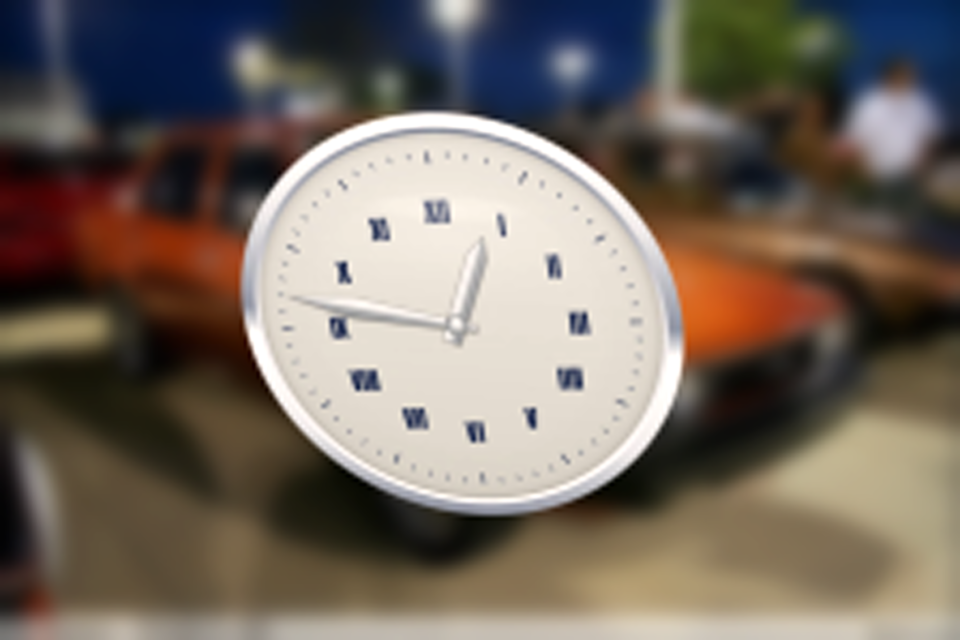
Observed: **12:47**
